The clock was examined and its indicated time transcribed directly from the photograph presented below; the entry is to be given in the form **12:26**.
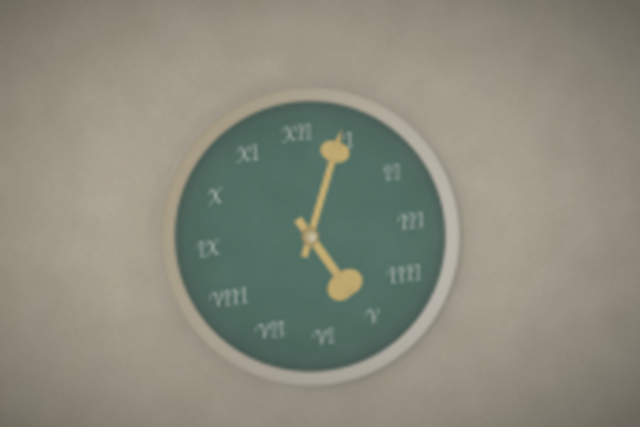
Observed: **5:04**
